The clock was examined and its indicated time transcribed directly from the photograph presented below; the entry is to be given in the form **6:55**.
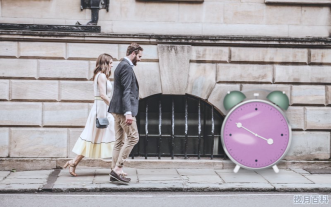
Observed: **3:50**
